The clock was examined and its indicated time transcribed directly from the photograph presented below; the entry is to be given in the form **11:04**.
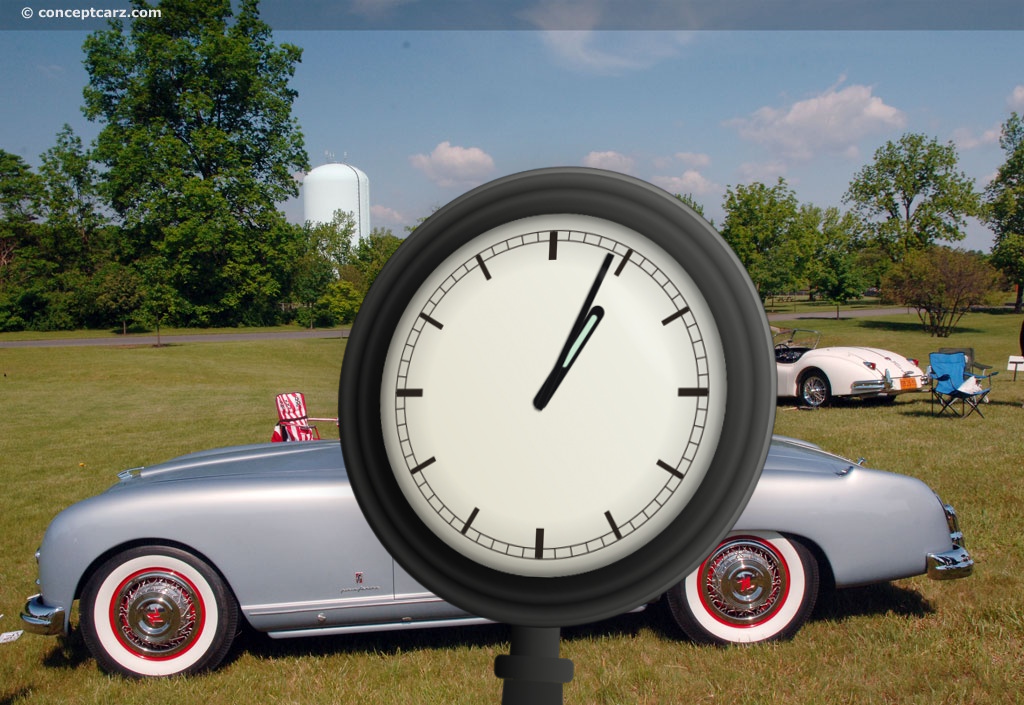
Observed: **1:04**
